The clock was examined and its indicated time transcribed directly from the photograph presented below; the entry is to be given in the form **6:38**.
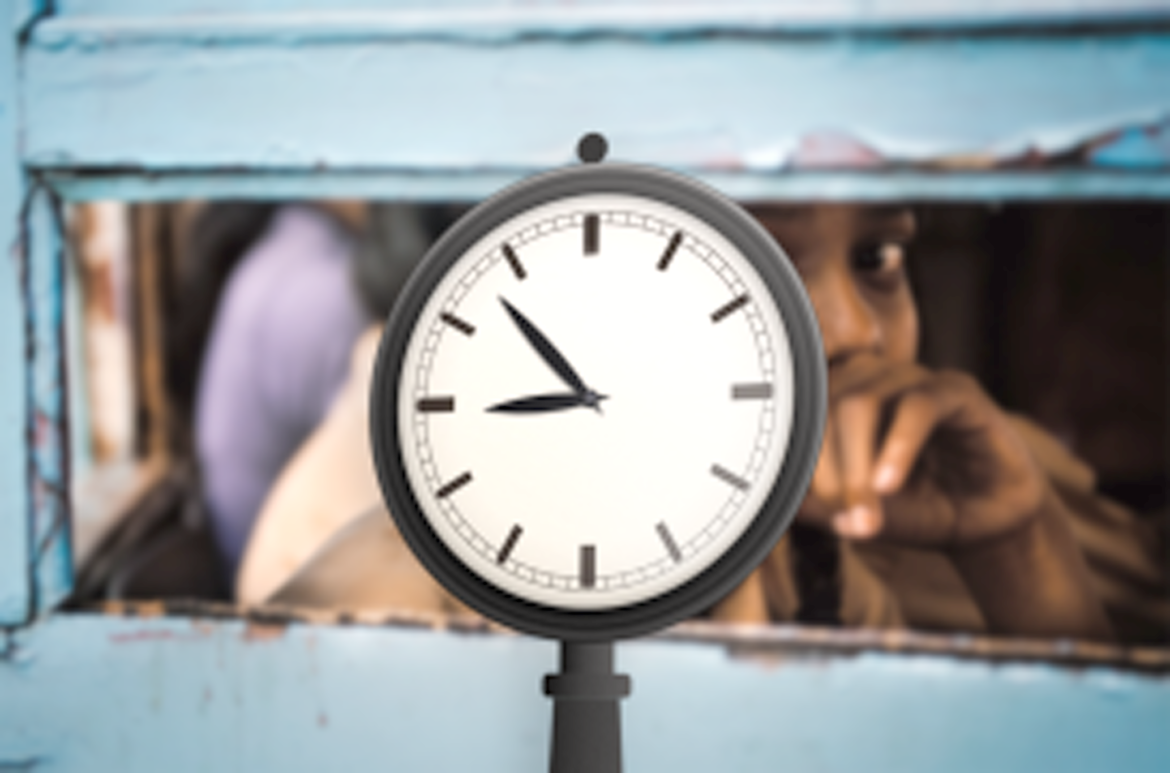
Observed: **8:53**
